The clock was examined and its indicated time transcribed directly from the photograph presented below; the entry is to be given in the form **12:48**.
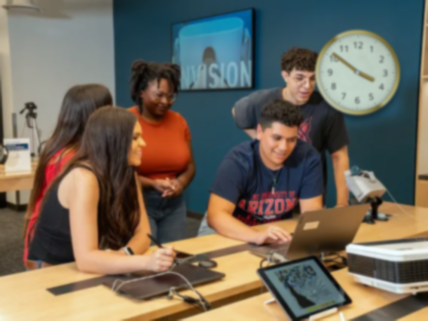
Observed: **3:51**
